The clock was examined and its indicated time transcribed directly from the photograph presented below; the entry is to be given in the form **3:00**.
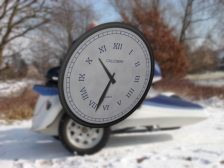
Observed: **10:33**
